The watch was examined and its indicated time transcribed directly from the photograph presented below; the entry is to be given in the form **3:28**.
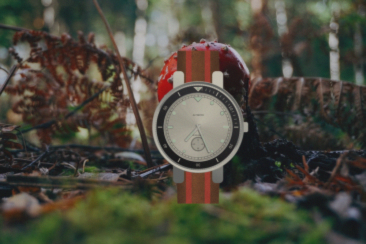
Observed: **7:26**
